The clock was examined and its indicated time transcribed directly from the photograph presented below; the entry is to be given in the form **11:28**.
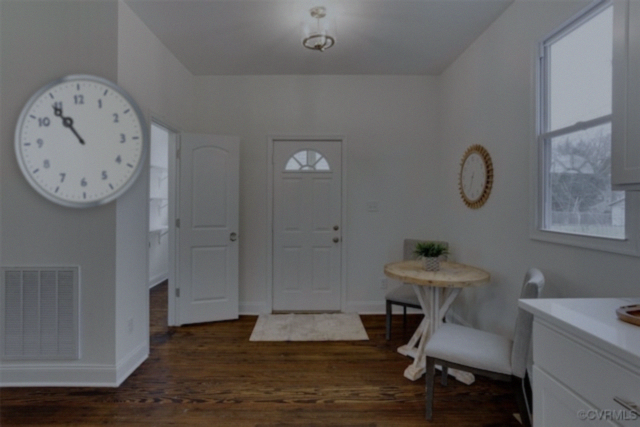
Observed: **10:54**
